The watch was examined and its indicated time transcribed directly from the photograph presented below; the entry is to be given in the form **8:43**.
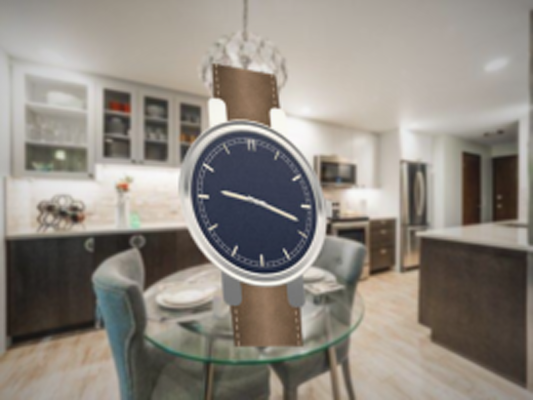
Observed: **9:18**
